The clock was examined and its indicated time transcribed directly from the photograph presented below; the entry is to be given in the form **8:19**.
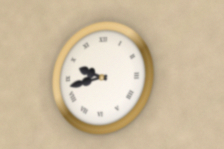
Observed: **9:43**
